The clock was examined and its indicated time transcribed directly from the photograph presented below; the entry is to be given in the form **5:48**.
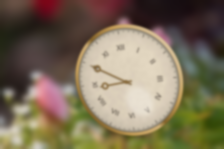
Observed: **8:50**
